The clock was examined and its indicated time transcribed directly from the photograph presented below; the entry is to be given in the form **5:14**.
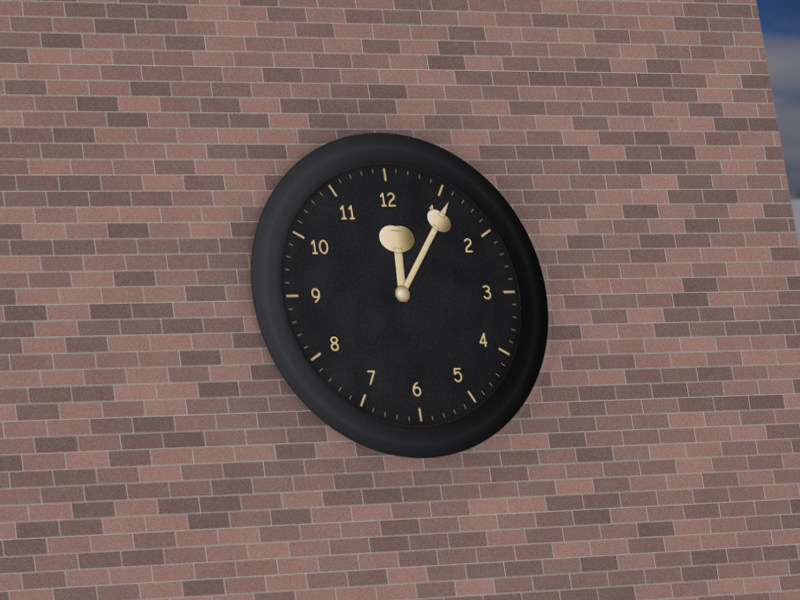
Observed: **12:06**
